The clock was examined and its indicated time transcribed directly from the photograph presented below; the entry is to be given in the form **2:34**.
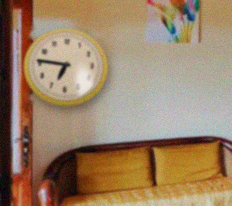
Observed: **6:46**
